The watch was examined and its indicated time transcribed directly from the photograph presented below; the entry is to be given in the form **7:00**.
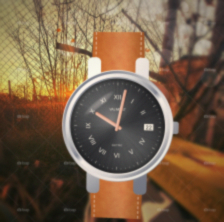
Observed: **10:02**
